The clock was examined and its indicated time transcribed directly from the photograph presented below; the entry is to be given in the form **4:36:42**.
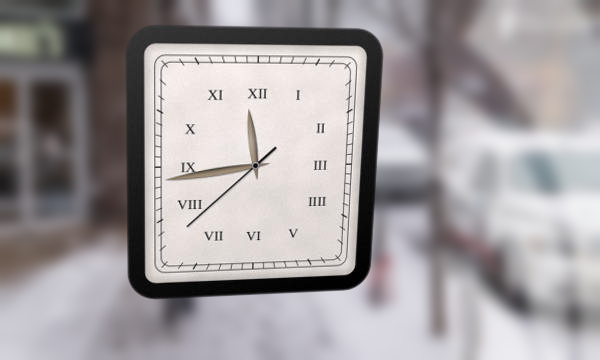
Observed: **11:43:38**
